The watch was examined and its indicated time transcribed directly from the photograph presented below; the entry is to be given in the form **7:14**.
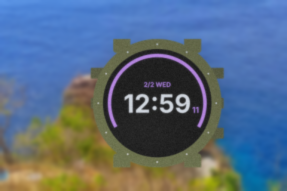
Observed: **12:59**
